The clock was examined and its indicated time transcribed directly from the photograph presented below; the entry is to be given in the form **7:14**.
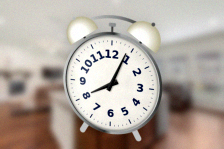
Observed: **8:04**
